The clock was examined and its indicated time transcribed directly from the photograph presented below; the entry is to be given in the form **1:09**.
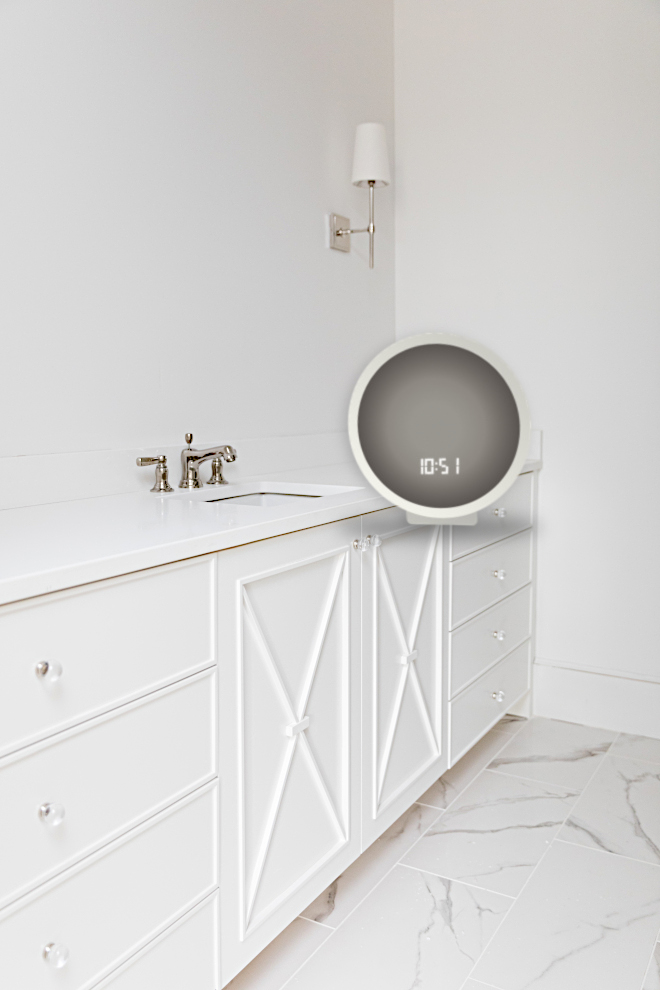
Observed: **10:51**
